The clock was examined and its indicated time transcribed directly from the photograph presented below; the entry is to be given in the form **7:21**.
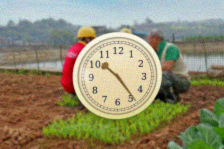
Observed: **10:24**
